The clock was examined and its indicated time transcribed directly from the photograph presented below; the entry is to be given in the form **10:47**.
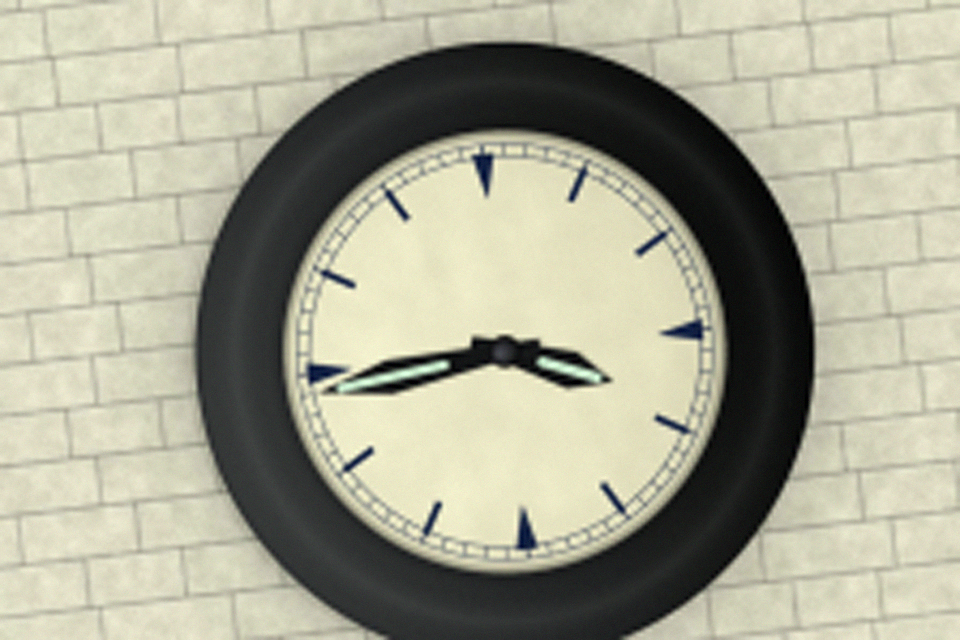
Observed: **3:44**
